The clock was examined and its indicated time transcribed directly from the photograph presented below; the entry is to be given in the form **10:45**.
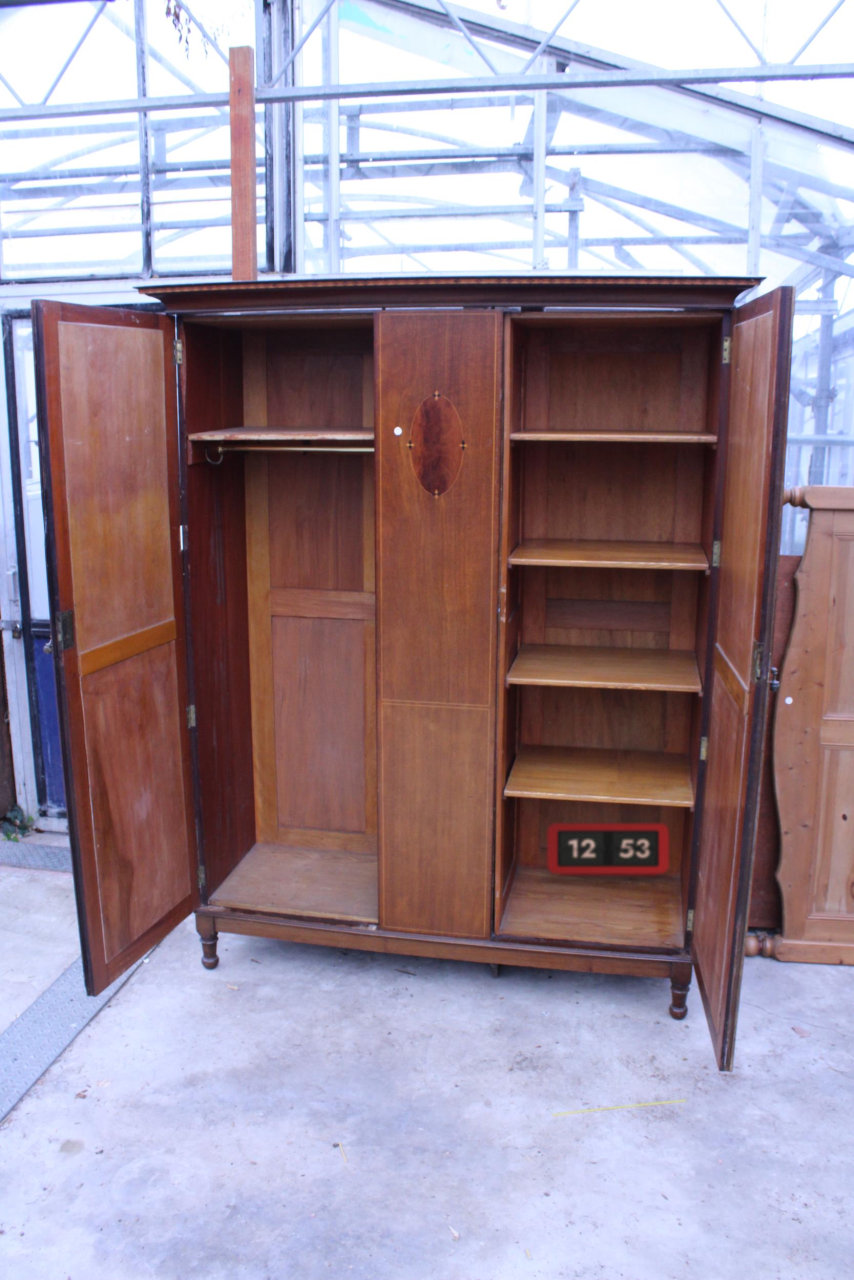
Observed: **12:53**
